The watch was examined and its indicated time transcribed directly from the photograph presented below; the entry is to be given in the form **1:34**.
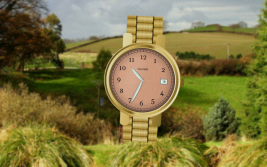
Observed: **10:34**
